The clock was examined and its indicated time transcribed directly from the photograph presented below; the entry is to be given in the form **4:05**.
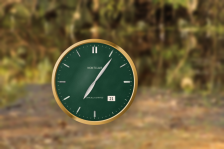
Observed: **7:06**
